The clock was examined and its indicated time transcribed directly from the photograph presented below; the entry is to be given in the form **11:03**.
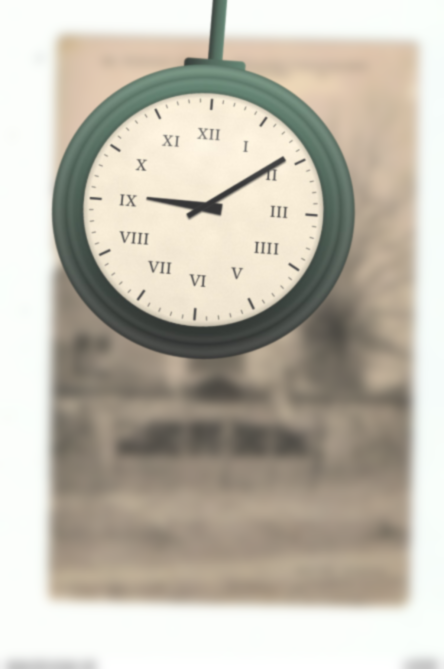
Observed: **9:09**
